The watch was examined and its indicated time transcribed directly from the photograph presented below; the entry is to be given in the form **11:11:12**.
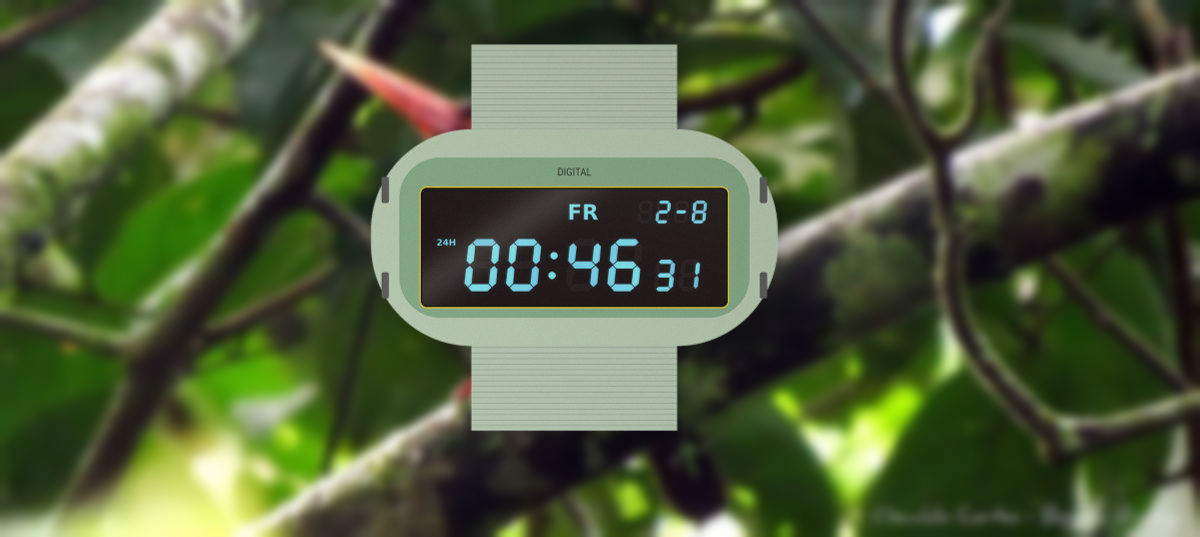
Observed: **0:46:31**
